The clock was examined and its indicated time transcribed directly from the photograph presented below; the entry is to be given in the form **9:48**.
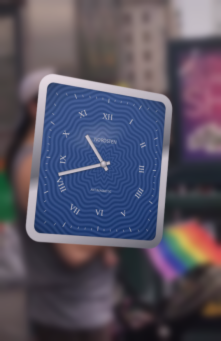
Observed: **10:42**
